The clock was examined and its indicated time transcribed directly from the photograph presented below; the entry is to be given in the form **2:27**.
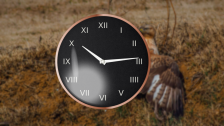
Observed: **10:14**
